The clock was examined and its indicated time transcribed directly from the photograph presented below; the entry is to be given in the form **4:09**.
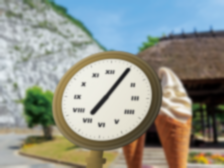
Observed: **7:05**
